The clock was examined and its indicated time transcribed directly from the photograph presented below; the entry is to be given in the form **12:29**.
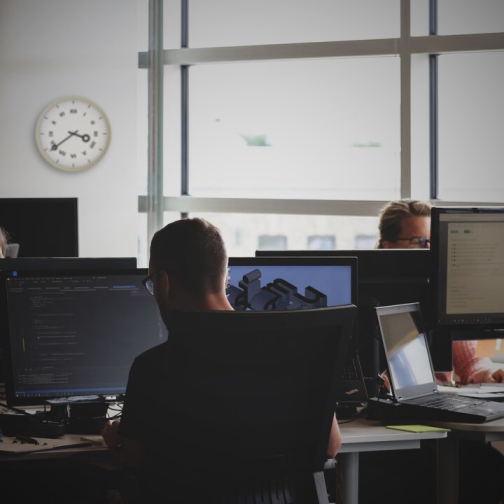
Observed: **3:39**
